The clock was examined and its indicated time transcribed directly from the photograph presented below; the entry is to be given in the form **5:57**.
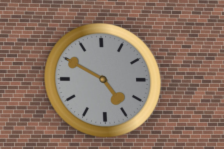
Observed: **4:50**
